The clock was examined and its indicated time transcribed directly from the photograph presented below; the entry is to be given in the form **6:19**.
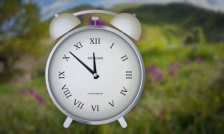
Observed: **11:52**
